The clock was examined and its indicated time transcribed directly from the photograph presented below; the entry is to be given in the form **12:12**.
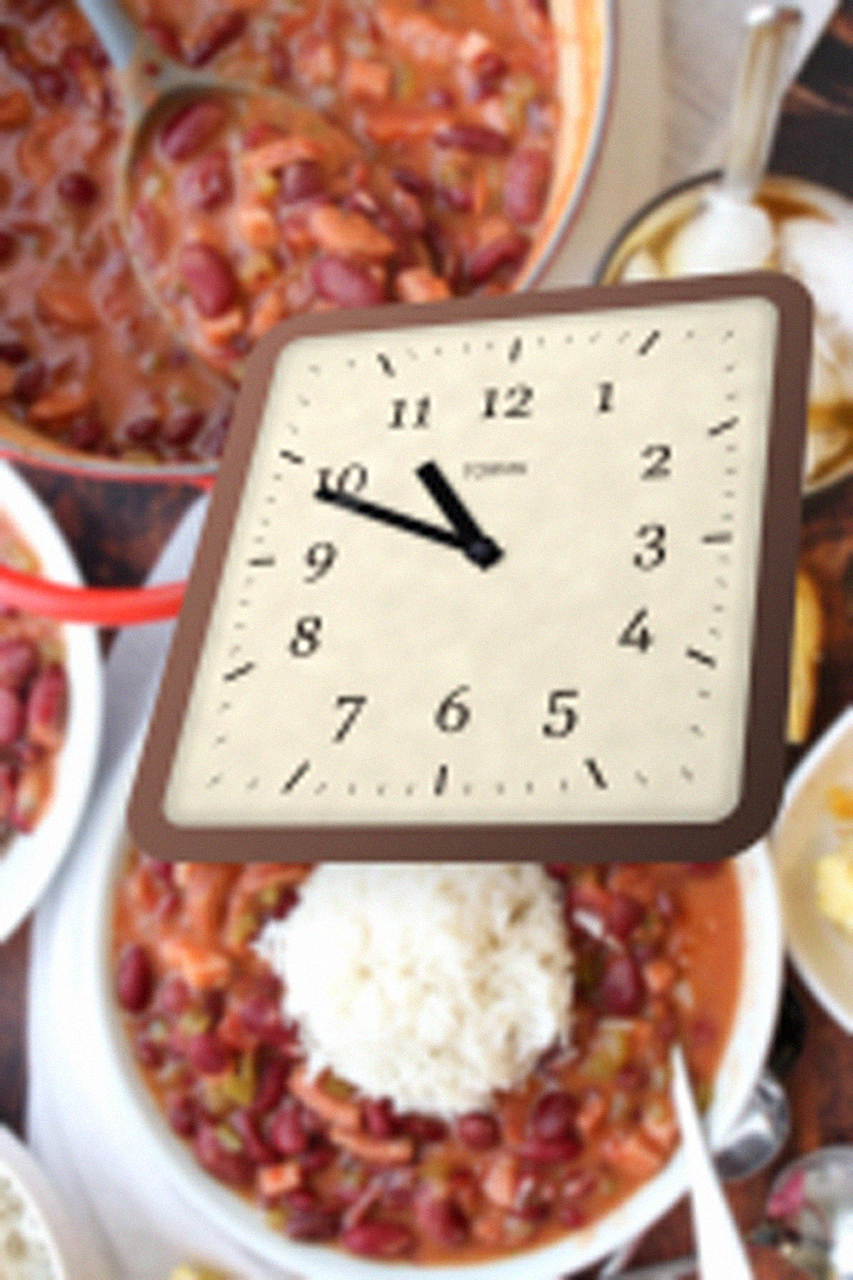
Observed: **10:49**
